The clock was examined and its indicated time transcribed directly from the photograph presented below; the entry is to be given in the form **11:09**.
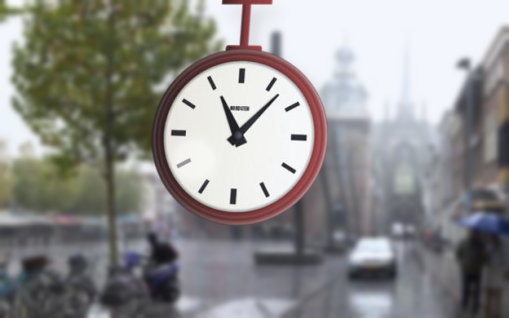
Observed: **11:07**
